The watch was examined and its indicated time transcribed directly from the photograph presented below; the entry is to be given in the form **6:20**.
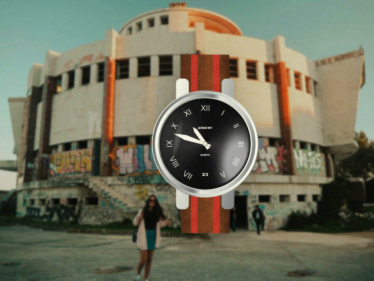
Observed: **10:48**
